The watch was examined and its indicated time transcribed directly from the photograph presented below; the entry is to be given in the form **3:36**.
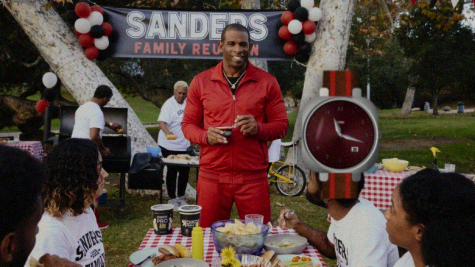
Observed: **11:18**
